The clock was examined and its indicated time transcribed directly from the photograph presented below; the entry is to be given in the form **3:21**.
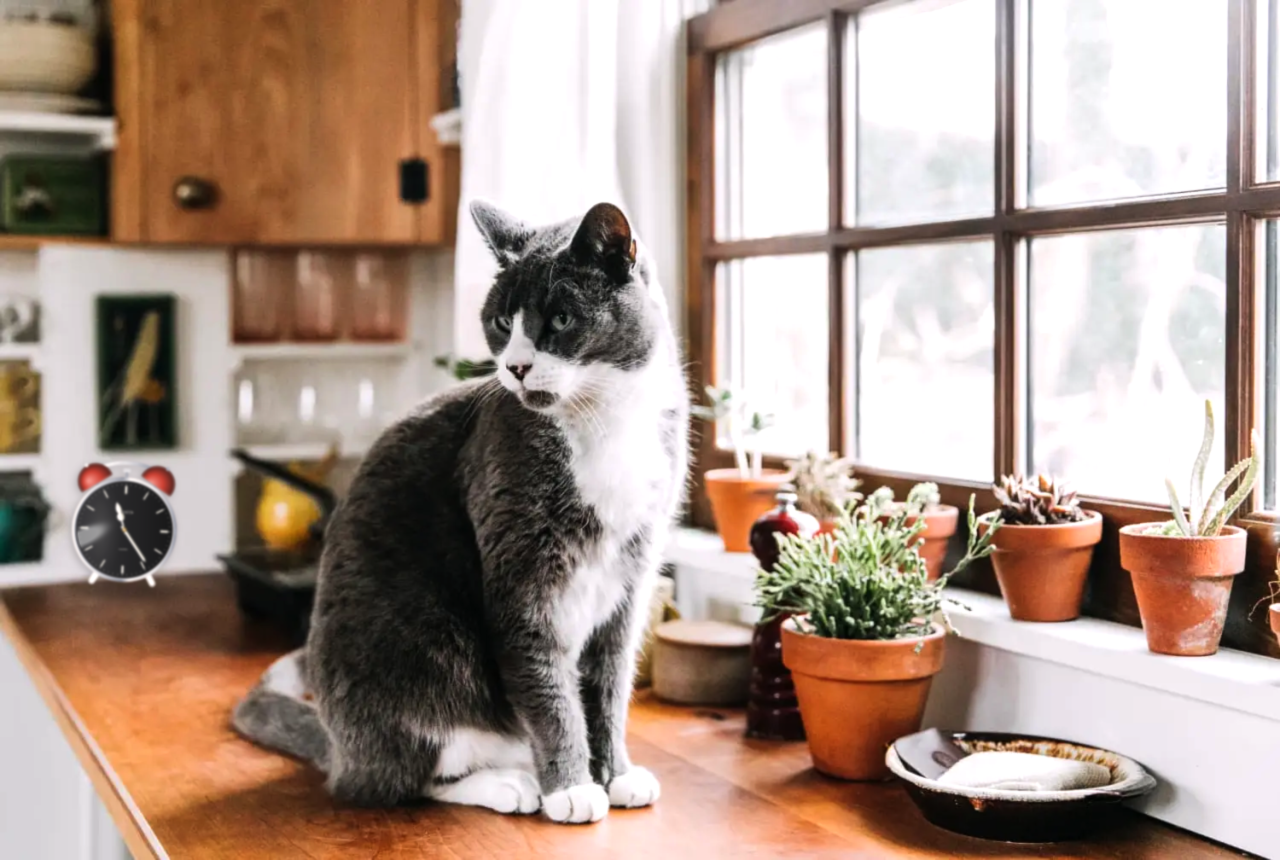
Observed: **11:24**
